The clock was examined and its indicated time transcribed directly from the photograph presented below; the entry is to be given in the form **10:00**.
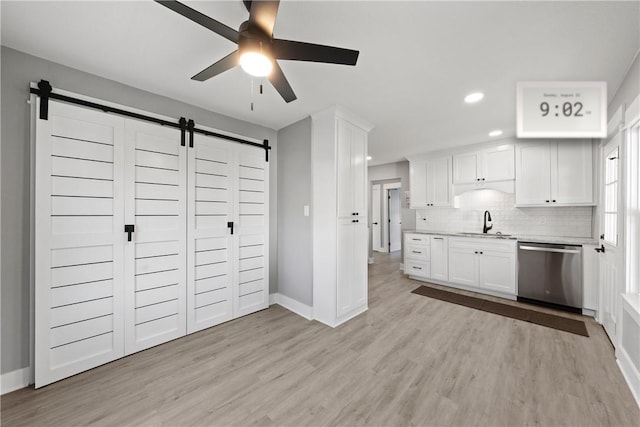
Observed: **9:02**
